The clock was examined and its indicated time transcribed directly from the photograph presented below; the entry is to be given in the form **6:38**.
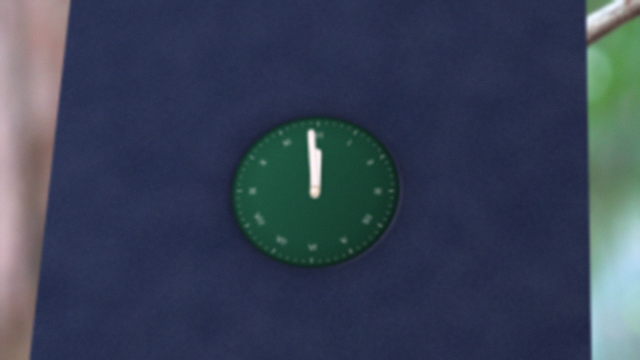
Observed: **11:59**
